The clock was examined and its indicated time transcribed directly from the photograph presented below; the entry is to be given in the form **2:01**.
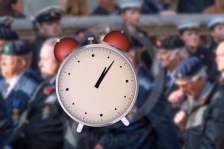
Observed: **1:07**
